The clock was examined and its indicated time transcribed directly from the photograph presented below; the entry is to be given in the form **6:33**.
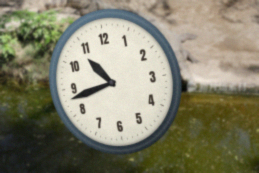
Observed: **10:43**
